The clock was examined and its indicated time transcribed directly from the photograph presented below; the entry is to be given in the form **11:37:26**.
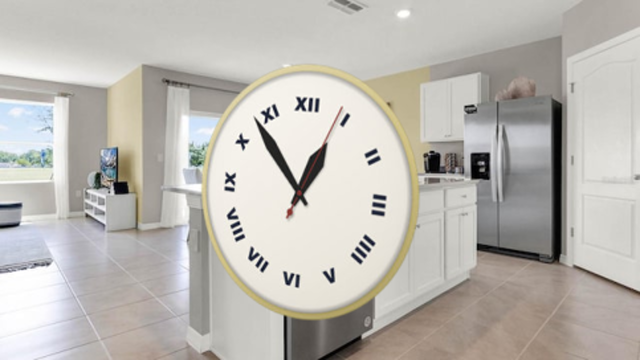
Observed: **12:53:04**
